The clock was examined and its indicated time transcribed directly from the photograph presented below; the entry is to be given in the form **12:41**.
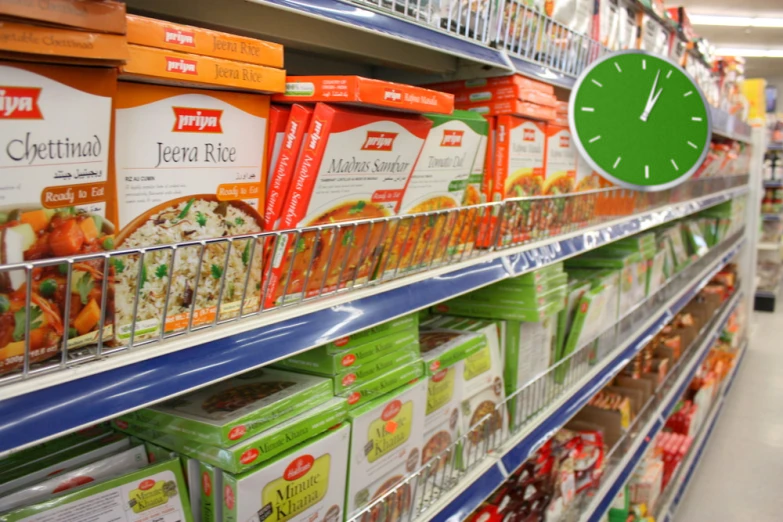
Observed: **1:03**
